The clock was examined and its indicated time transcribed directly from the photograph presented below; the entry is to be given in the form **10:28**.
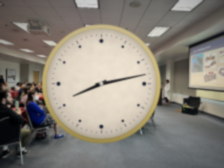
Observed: **8:13**
